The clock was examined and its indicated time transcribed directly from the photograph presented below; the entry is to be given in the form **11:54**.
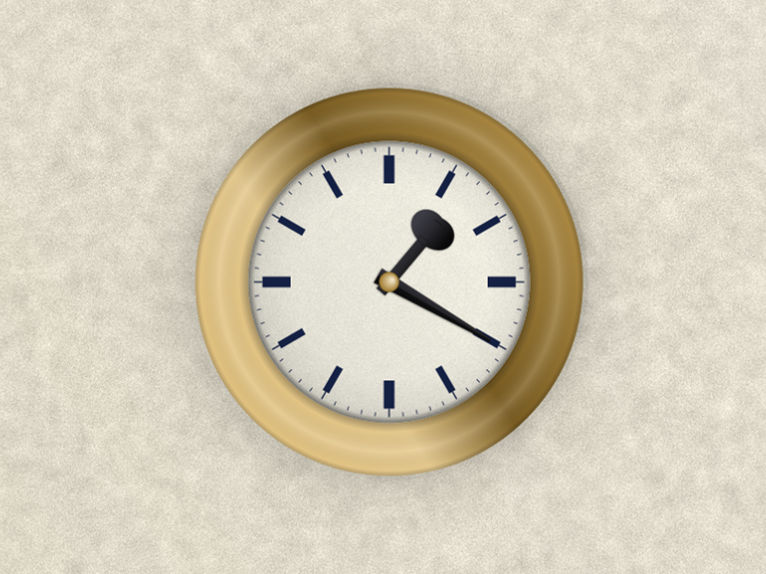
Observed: **1:20**
